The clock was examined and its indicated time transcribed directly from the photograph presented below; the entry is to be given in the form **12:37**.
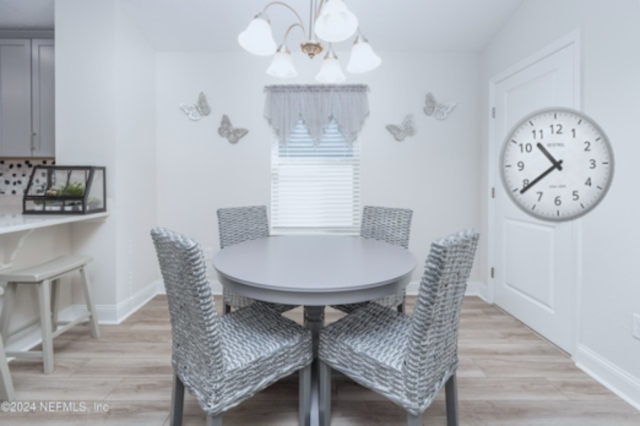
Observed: **10:39**
